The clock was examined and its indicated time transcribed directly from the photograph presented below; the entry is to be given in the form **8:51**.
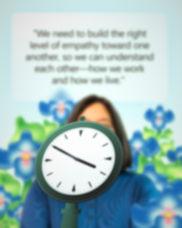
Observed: **3:50**
